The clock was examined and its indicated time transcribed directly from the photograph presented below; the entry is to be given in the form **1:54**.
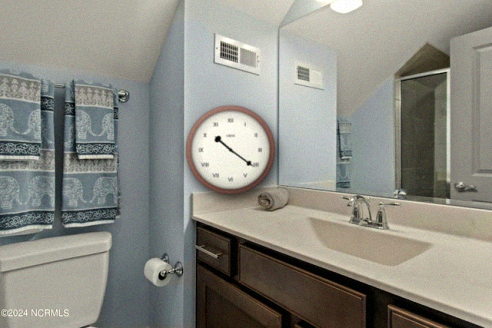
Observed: **10:21**
